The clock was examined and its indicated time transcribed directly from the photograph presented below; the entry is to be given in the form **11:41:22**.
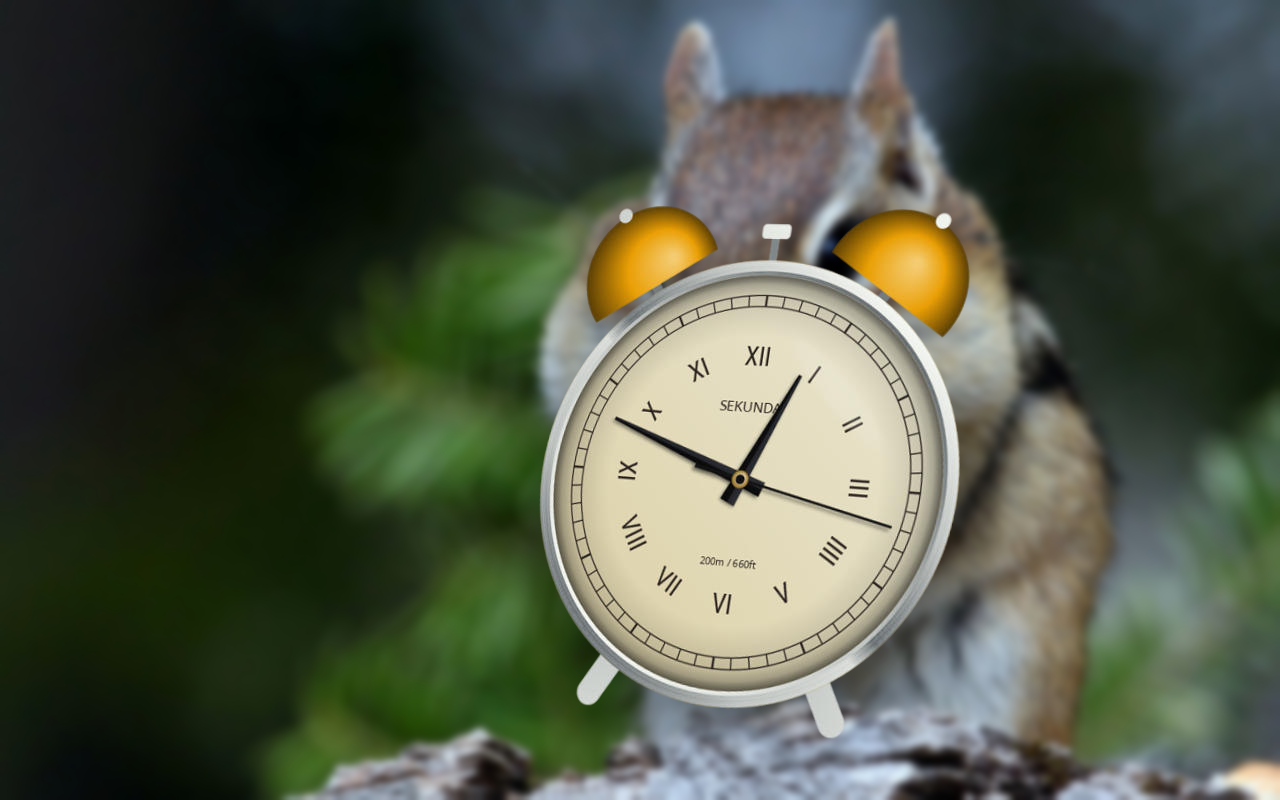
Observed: **12:48:17**
